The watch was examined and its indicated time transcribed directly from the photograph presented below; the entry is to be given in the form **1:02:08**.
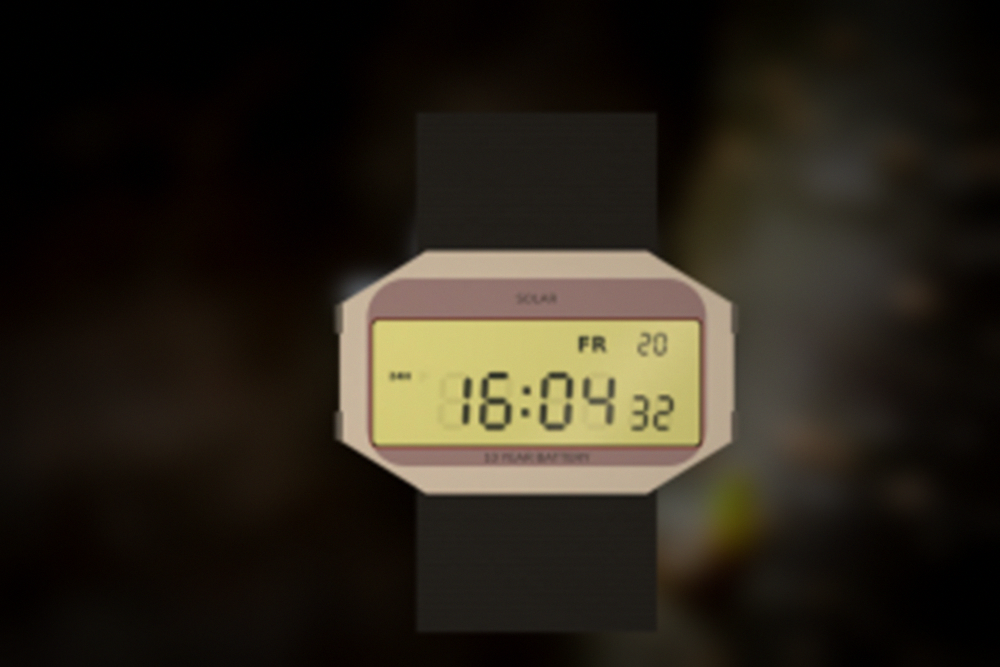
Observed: **16:04:32**
